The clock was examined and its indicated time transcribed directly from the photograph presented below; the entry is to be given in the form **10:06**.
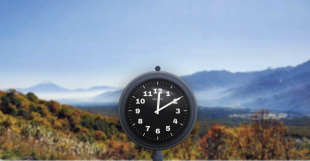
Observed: **12:10**
